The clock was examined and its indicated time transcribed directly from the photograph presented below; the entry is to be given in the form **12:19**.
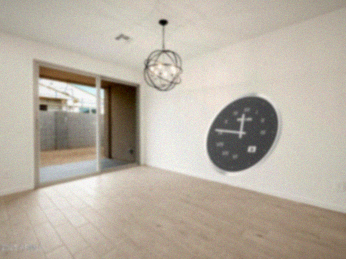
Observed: **11:46**
